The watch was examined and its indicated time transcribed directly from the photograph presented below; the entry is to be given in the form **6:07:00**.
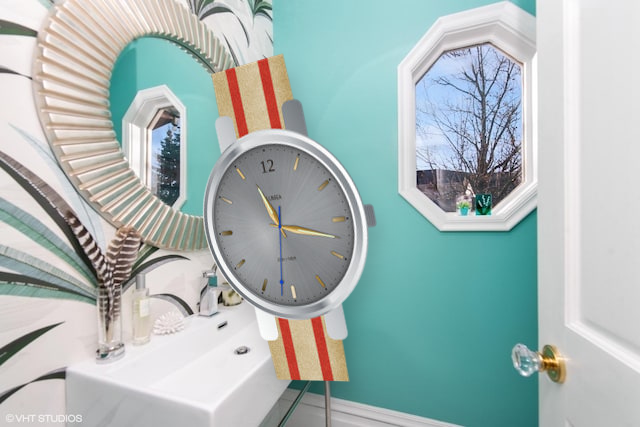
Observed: **11:17:32**
